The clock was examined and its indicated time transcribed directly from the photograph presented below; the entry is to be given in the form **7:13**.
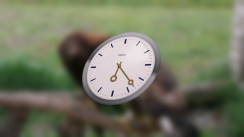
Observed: **6:23**
